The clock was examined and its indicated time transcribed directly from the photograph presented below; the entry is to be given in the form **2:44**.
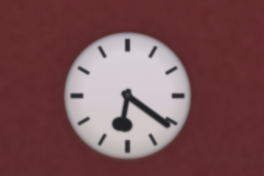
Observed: **6:21**
